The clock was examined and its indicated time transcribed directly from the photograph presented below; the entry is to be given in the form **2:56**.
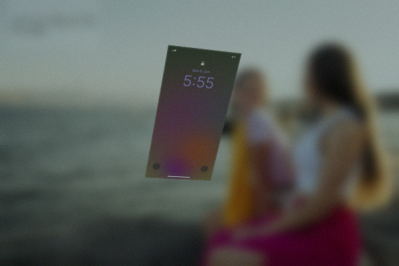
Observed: **5:55**
